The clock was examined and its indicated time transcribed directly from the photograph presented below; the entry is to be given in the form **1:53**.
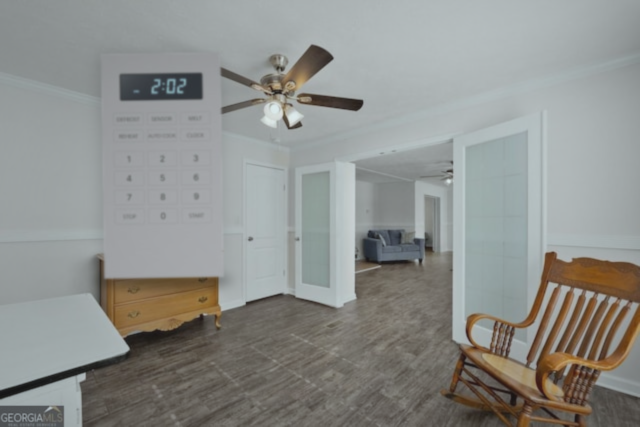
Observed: **2:02**
